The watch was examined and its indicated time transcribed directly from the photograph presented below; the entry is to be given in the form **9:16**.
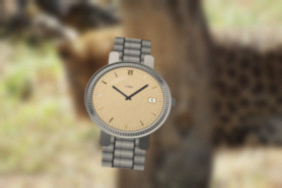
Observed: **10:08**
